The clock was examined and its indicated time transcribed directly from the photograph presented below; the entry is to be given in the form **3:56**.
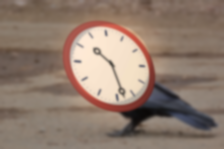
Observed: **10:28**
